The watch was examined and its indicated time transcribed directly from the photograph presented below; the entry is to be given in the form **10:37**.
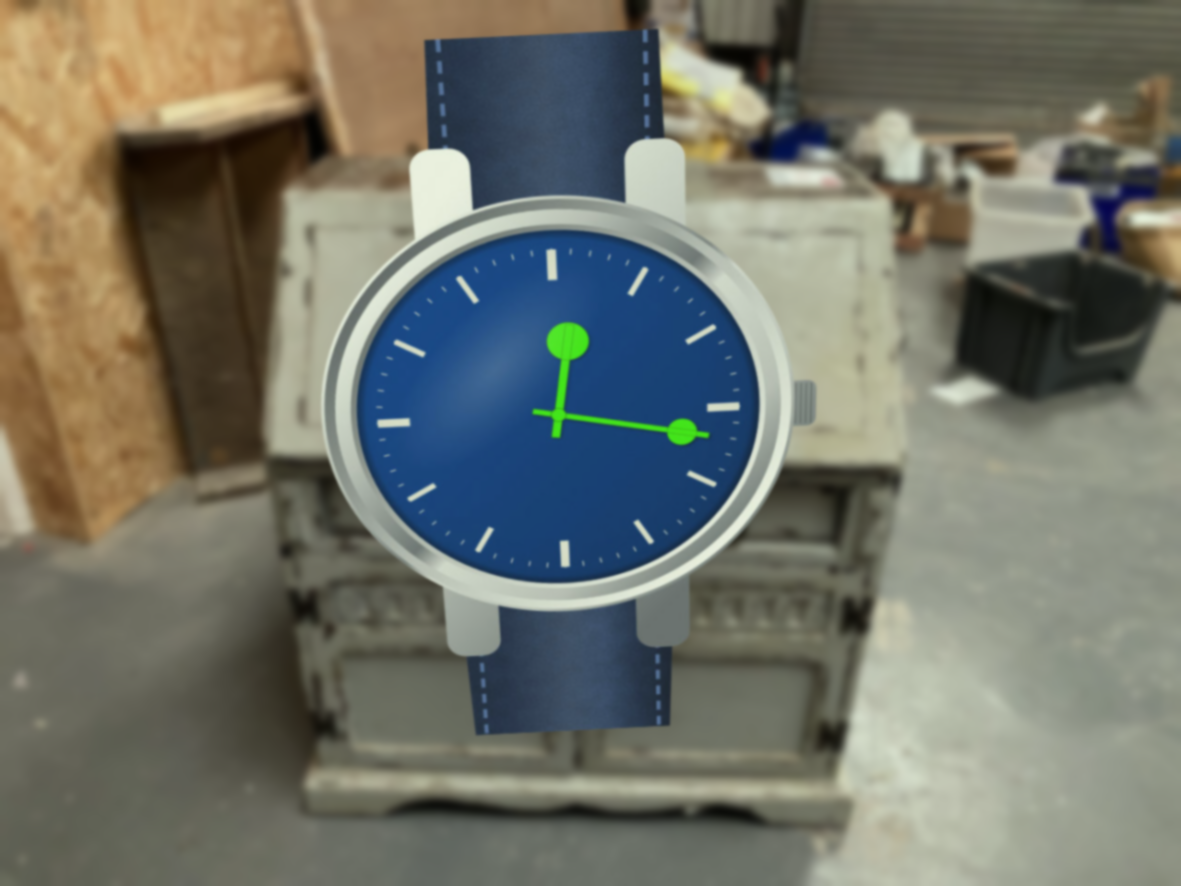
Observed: **12:17**
